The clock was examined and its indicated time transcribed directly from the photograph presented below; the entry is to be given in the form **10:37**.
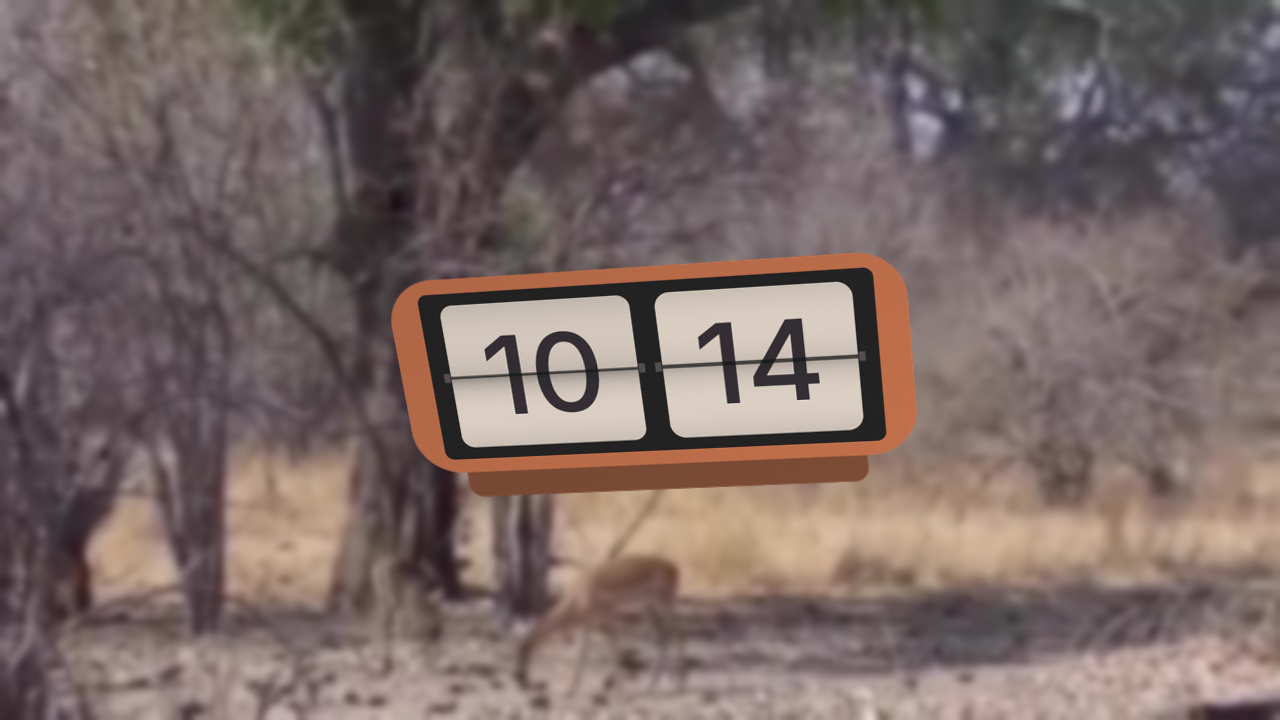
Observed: **10:14**
